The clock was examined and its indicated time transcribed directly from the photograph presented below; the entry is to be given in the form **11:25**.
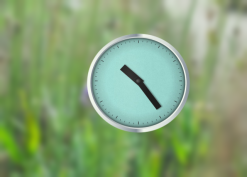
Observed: **10:24**
